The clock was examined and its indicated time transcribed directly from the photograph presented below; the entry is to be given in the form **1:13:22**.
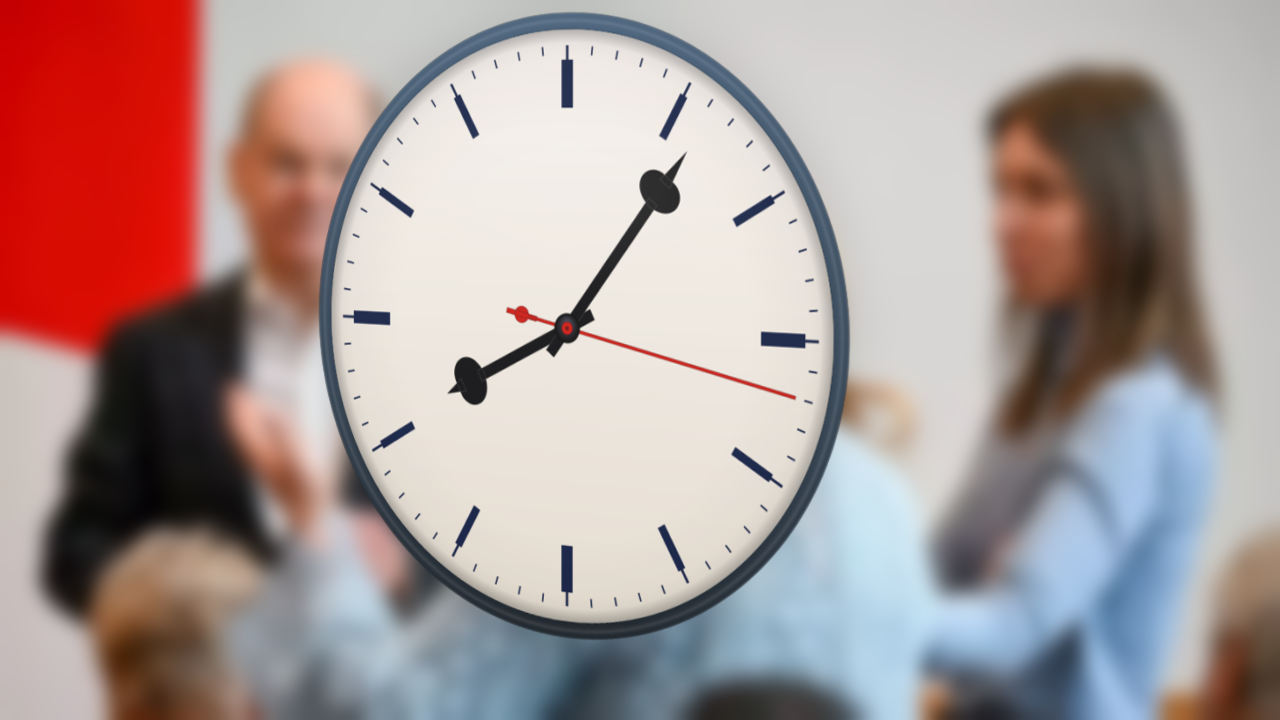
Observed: **8:06:17**
